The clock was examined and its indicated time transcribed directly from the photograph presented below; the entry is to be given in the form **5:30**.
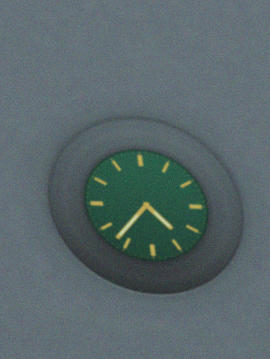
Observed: **4:37**
